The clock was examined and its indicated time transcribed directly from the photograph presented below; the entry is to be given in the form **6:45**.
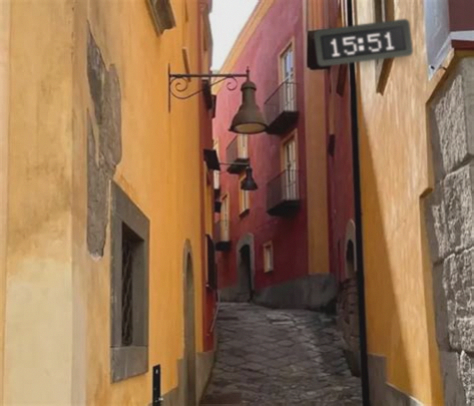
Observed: **15:51**
